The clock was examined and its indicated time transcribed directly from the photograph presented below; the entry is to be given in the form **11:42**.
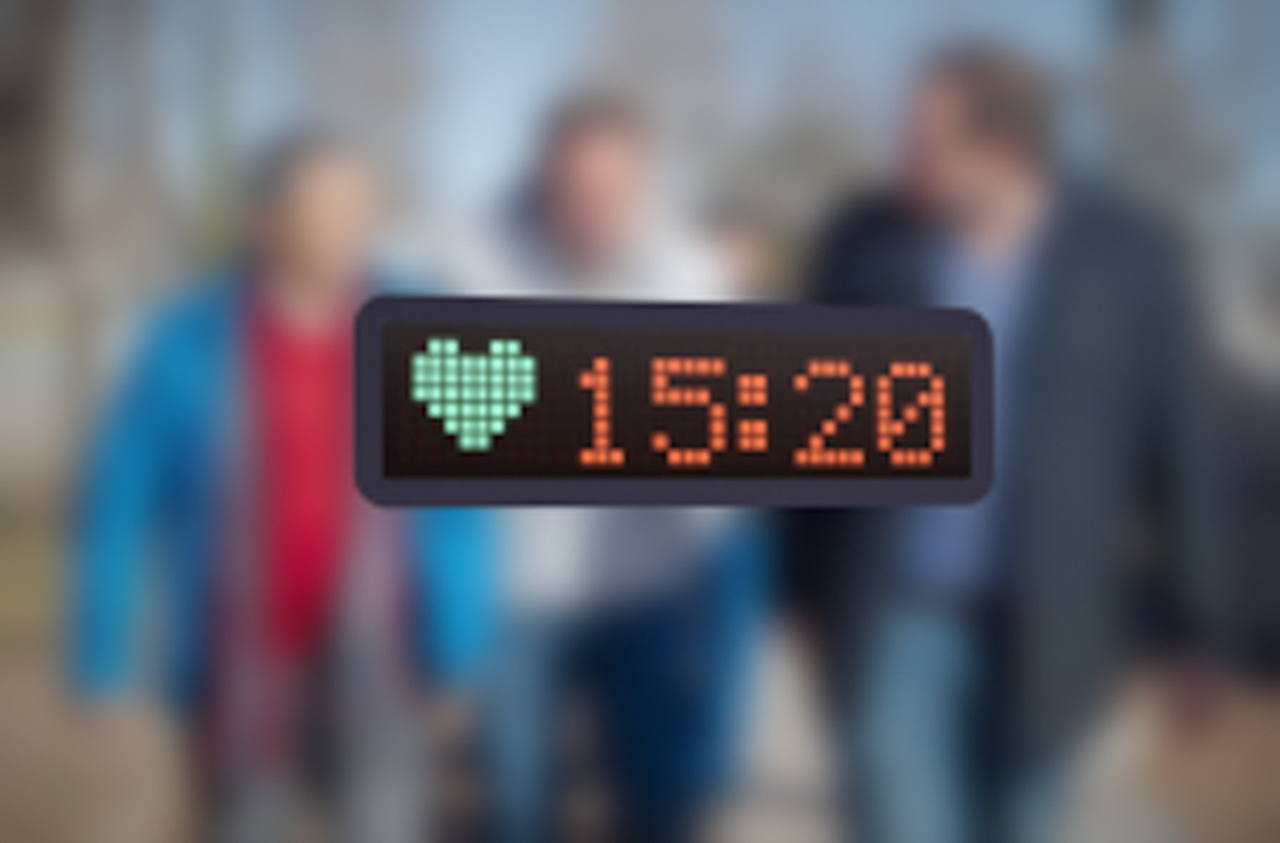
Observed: **15:20**
